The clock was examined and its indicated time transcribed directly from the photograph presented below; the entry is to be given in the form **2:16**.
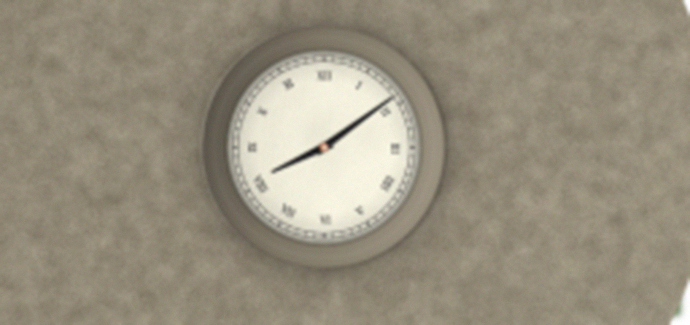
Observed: **8:09**
